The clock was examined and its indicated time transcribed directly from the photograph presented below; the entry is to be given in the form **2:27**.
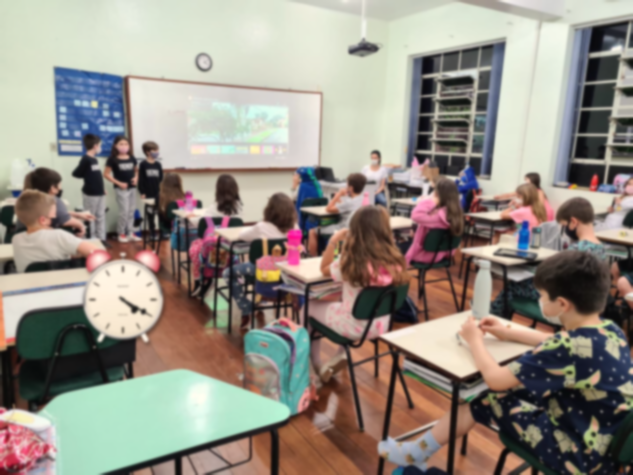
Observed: **4:20**
